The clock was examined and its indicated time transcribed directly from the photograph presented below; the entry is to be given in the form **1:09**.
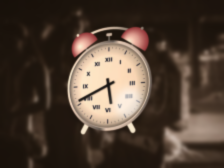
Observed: **5:41**
